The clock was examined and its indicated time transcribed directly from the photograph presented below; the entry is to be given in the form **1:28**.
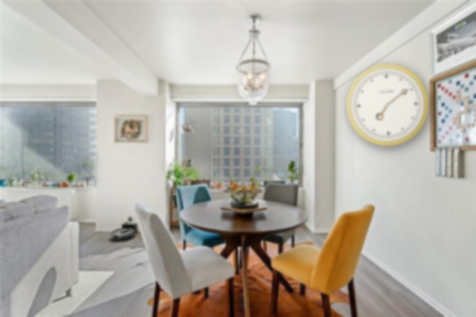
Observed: **7:09**
